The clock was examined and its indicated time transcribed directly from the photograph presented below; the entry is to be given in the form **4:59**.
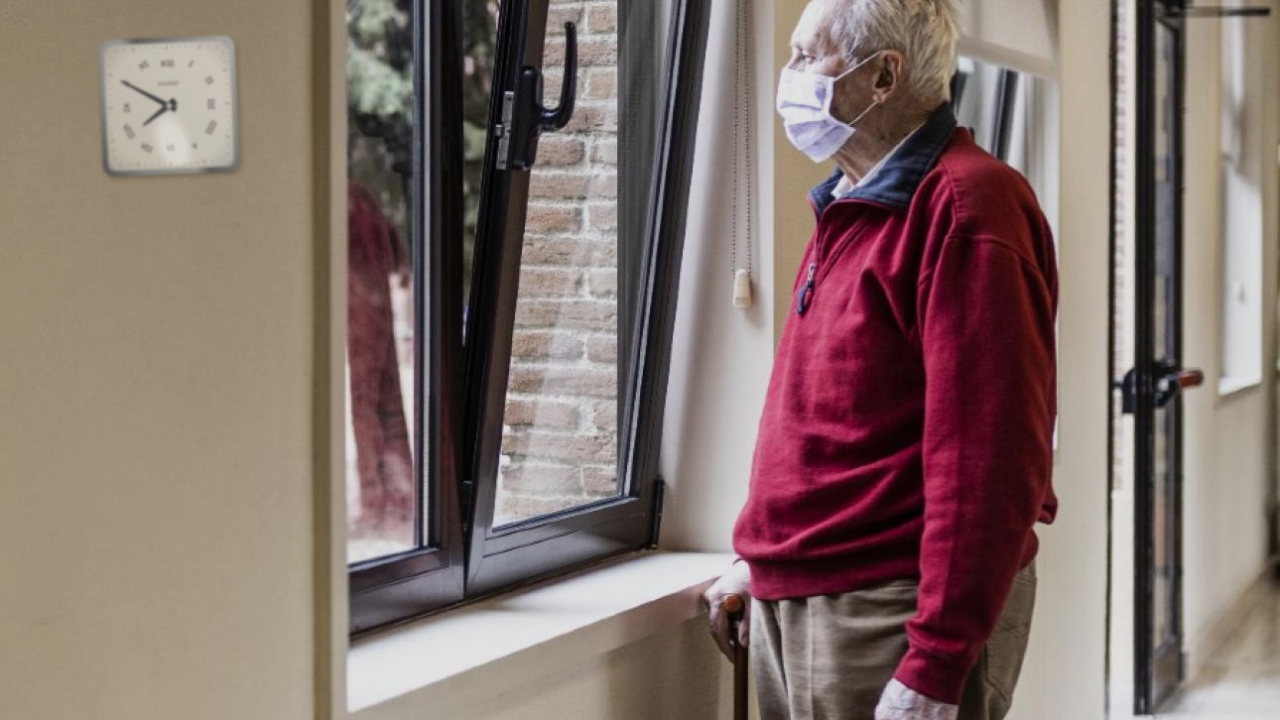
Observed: **7:50**
